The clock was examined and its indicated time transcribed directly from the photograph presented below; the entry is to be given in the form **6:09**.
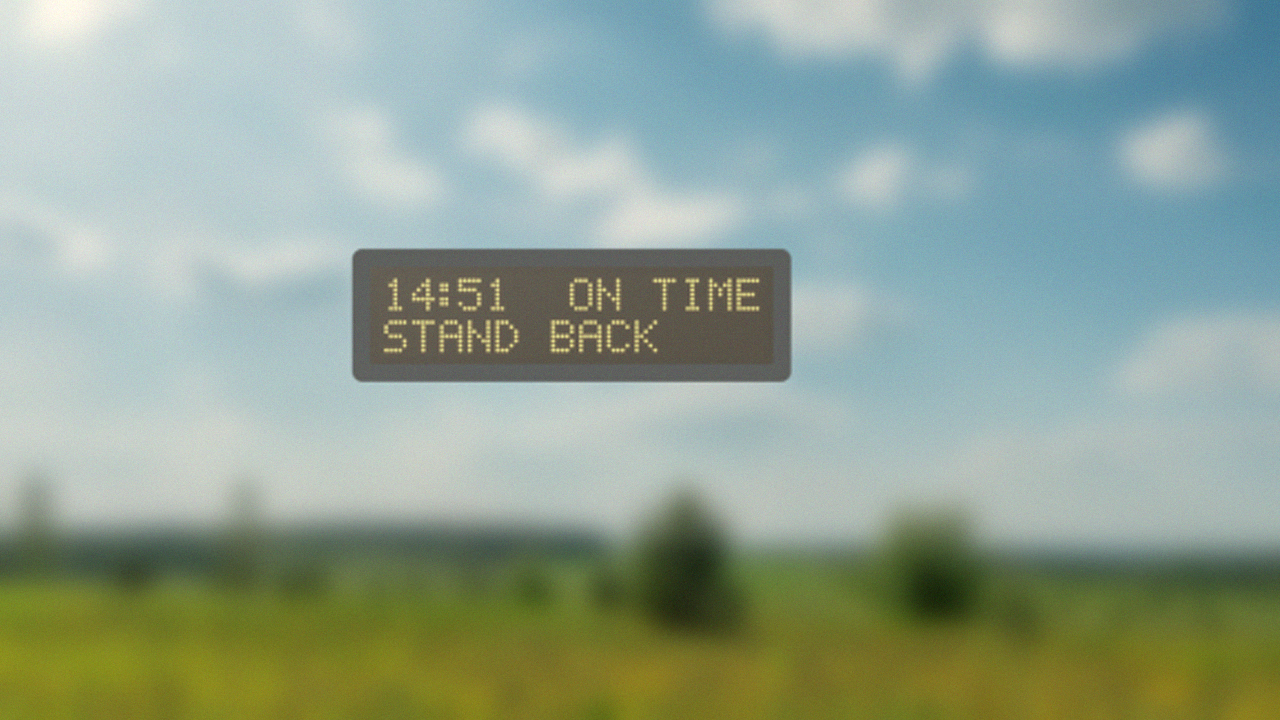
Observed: **14:51**
